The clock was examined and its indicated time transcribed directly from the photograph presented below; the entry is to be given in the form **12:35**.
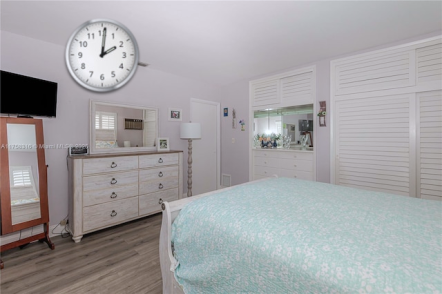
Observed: **2:01**
